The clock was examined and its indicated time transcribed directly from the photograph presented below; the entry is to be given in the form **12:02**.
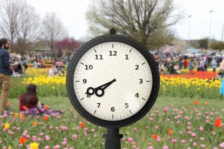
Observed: **7:41**
